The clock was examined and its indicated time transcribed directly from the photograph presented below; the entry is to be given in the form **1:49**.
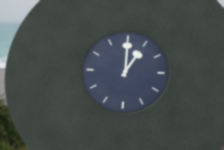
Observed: **1:00**
